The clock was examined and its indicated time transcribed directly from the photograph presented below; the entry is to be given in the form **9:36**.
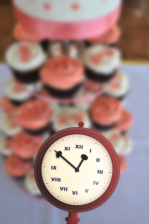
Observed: **12:51**
